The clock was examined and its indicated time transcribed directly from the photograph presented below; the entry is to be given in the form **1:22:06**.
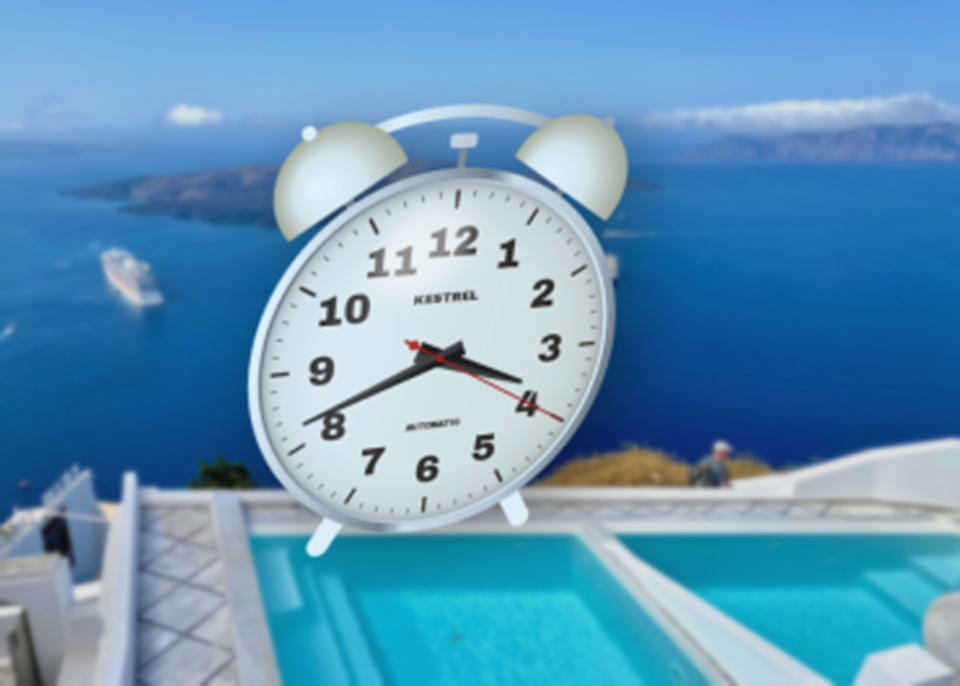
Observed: **3:41:20**
